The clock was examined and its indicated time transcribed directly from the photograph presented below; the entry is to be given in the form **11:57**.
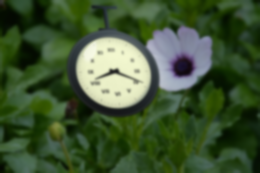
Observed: **8:19**
